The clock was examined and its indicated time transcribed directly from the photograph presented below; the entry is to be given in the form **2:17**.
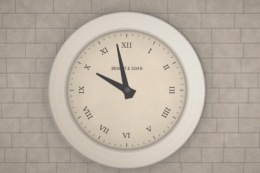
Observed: **9:58**
